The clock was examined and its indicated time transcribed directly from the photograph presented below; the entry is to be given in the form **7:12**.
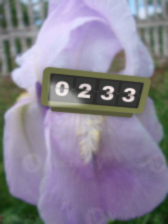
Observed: **2:33**
